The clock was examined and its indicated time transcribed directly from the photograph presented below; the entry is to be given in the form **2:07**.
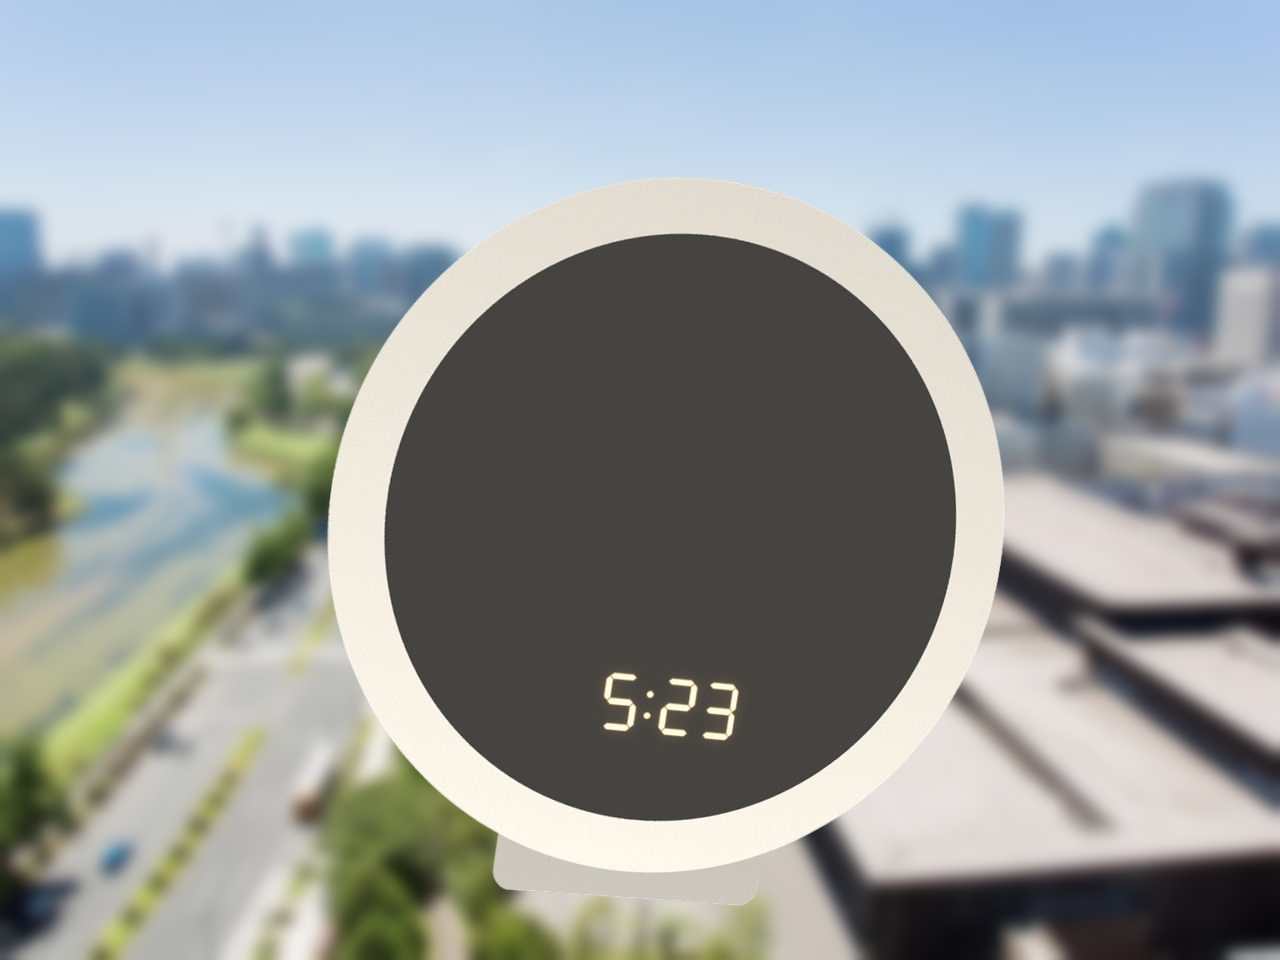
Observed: **5:23**
